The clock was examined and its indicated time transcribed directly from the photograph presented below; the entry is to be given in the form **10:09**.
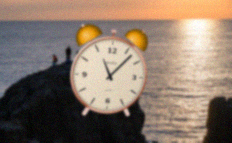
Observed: **11:07**
